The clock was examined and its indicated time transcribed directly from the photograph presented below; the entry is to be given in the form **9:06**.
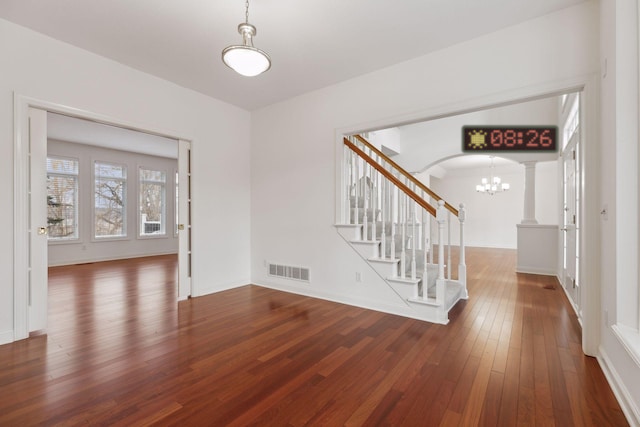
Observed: **8:26**
